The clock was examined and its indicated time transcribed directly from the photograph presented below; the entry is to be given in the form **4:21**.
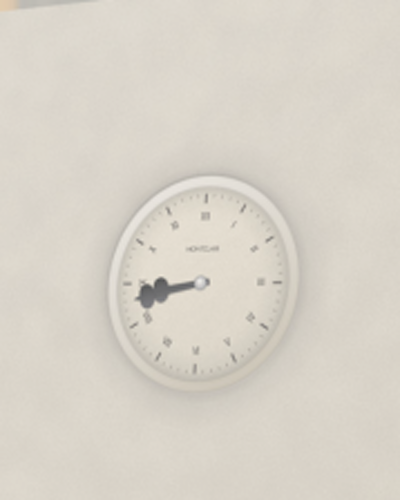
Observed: **8:43**
